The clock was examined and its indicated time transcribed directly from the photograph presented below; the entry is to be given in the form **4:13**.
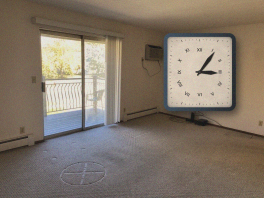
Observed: **3:06**
